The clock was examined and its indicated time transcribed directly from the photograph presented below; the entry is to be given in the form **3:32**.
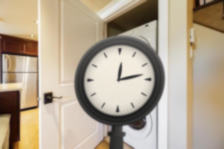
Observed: **12:13**
